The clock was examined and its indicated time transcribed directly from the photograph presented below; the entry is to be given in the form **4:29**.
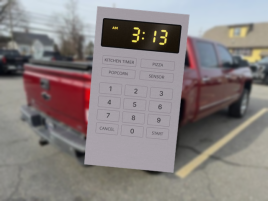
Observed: **3:13**
